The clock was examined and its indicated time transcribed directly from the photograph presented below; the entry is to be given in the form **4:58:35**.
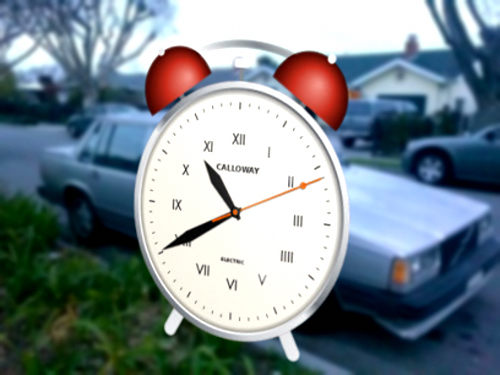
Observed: **10:40:11**
